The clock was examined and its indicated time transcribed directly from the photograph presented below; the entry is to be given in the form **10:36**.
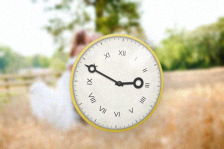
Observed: **2:49**
